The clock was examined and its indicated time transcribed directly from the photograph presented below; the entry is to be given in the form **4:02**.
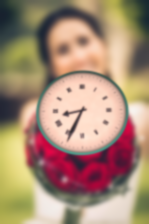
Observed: **8:34**
